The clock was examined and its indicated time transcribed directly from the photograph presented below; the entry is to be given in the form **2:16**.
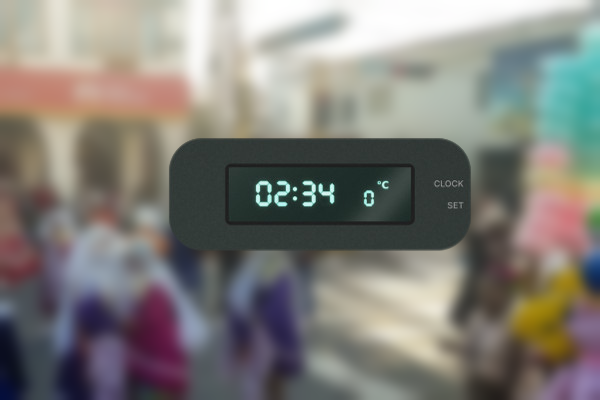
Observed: **2:34**
